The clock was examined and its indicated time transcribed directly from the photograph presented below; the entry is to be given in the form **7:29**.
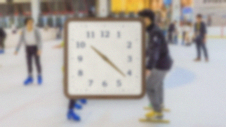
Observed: **10:22**
